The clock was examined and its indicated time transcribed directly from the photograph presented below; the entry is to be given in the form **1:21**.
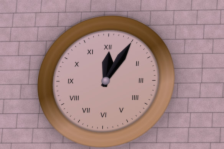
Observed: **12:05**
